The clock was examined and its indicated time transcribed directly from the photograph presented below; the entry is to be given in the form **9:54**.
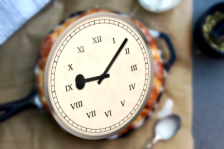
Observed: **9:08**
